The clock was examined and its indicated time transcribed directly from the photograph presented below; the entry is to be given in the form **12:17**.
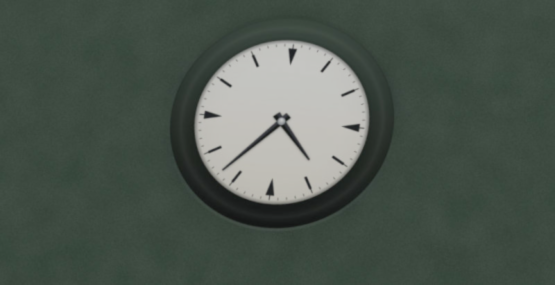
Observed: **4:37**
